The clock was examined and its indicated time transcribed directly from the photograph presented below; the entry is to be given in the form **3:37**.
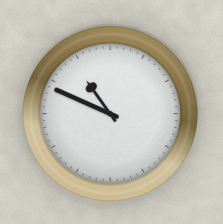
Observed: **10:49**
